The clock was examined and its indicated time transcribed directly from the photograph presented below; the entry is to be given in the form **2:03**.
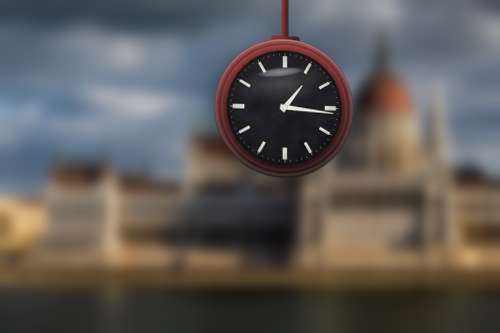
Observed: **1:16**
